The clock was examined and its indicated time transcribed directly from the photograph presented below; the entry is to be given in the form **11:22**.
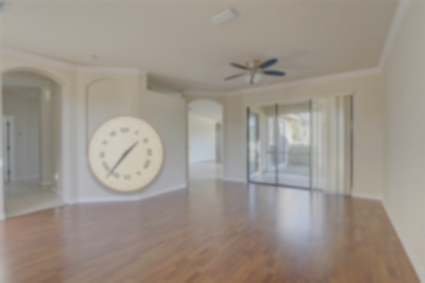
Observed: **1:37**
